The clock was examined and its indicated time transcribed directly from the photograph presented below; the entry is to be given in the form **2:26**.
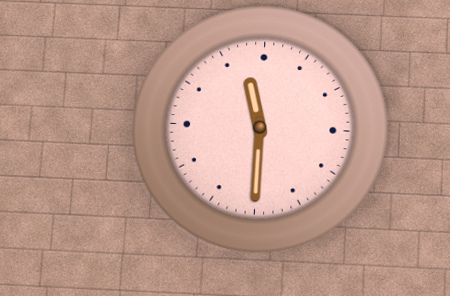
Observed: **11:30**
